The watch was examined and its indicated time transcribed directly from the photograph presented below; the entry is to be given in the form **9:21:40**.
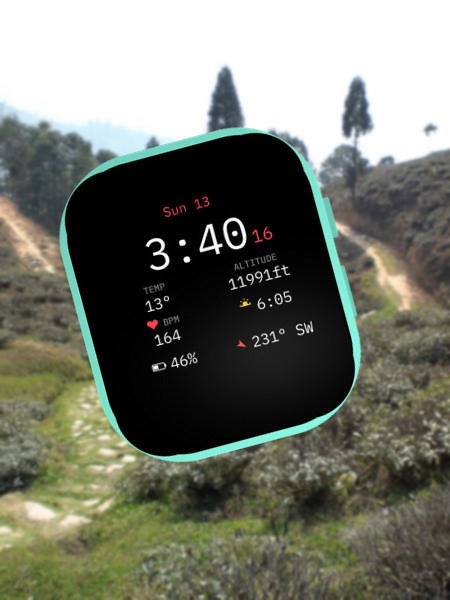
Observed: **3:40:16**
